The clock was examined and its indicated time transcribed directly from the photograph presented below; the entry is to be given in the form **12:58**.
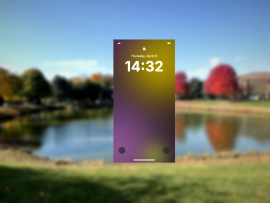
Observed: **14:32**
